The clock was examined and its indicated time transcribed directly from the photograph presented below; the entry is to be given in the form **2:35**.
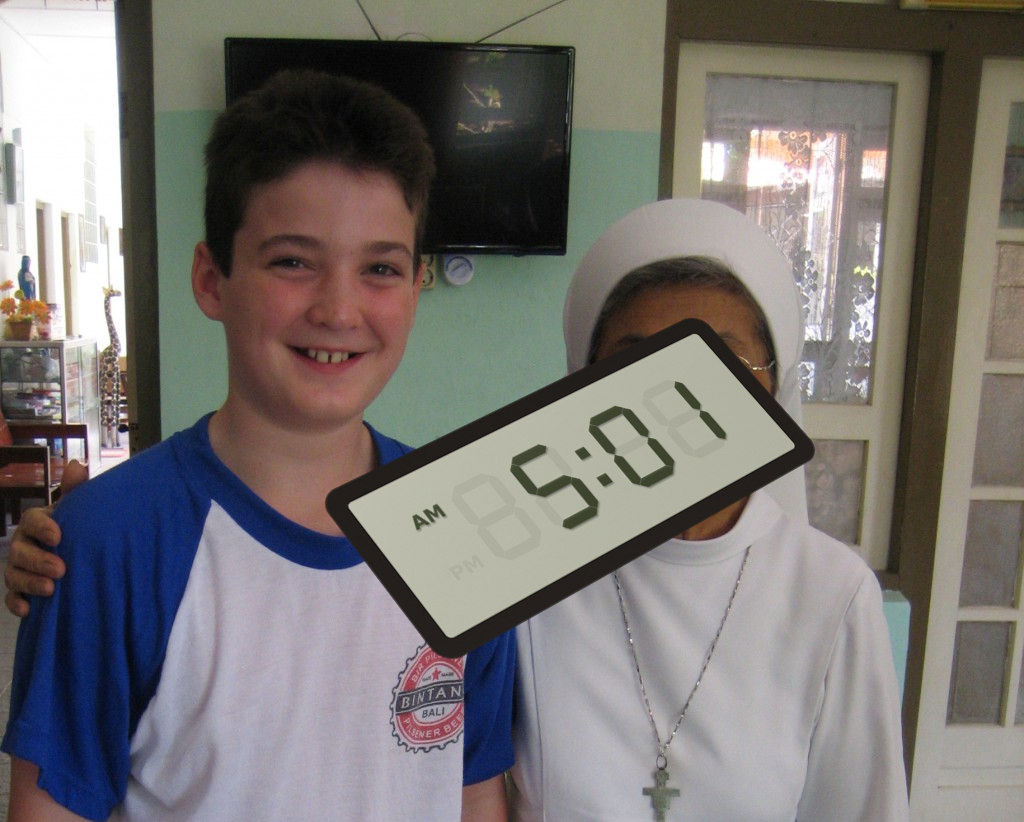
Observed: **5:01**
